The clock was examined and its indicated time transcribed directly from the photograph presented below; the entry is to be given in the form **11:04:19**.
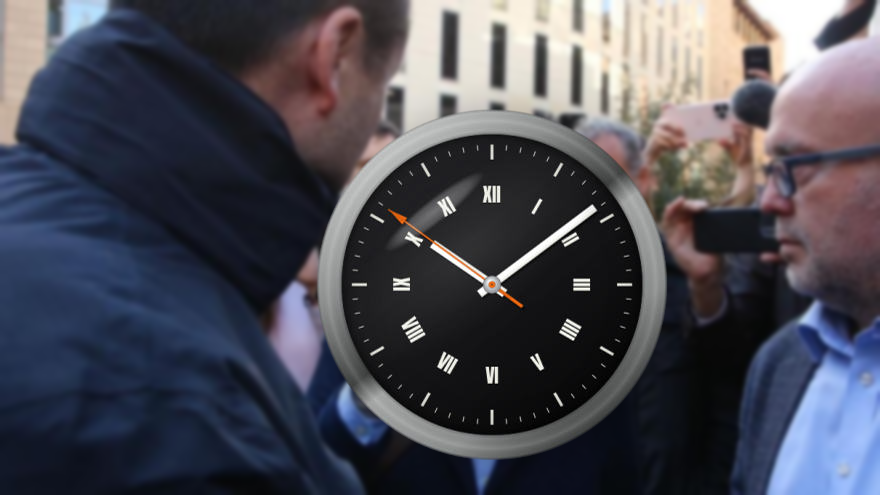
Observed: **10:08:51**
